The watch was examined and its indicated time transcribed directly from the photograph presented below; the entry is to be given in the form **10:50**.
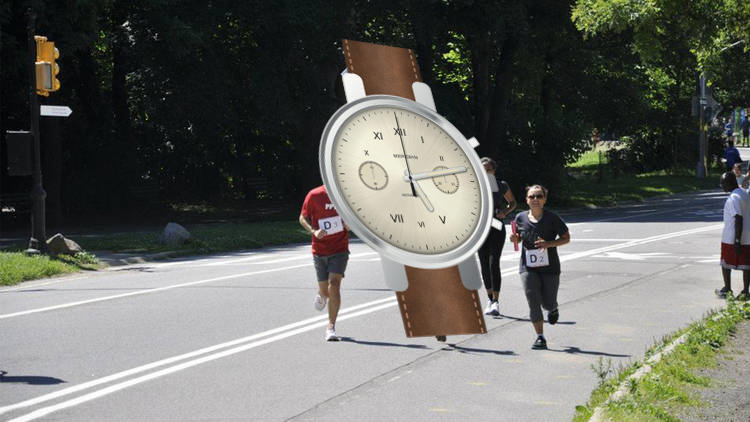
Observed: **5:13**
